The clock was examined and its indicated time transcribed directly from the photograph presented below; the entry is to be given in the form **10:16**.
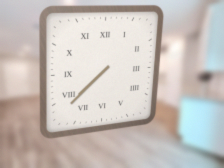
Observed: **7:38**
